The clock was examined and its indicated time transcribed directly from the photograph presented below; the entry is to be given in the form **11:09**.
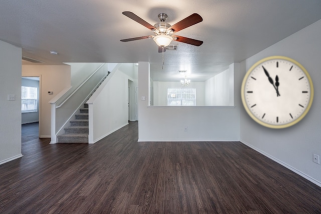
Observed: **11:55**
